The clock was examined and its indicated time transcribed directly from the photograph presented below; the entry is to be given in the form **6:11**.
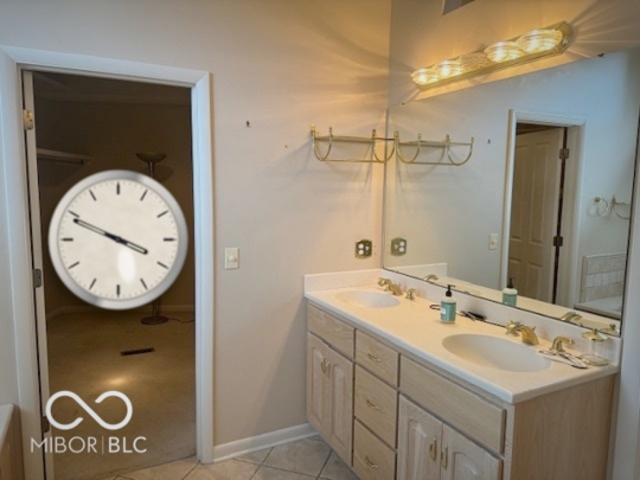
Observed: **3:49**
